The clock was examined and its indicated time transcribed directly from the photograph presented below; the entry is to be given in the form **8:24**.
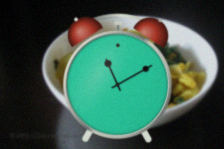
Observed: **11:10**
